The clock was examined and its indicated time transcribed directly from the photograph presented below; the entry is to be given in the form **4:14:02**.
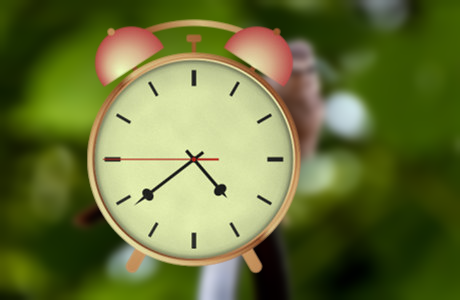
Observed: **4:38:45**
